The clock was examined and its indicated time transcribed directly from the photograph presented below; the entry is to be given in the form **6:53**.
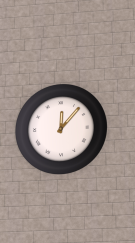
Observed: **12:07**
